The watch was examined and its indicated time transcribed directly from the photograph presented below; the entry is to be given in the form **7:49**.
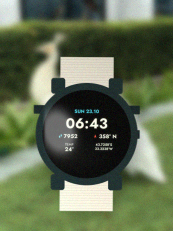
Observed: **6:43**
